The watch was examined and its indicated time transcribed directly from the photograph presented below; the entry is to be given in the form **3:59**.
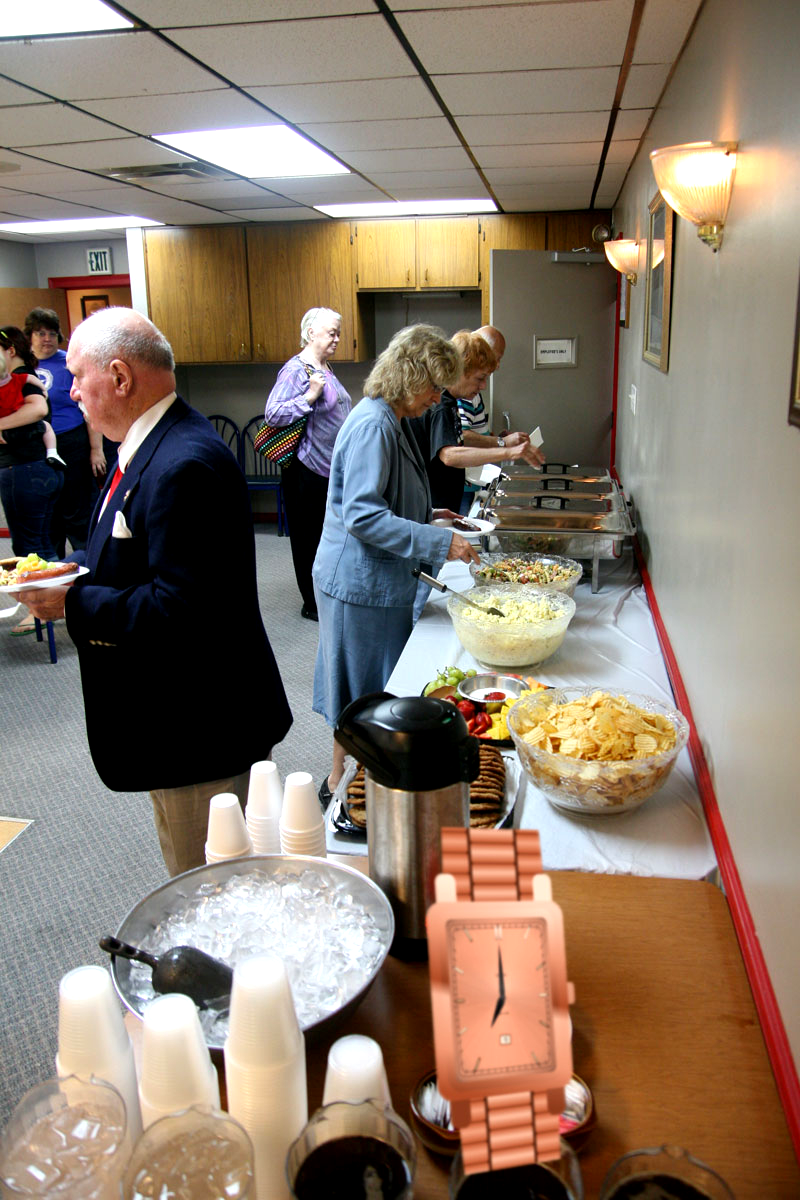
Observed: **7:00**
